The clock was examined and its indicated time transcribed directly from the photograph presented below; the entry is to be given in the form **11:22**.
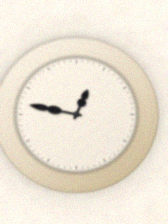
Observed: **12:47**
